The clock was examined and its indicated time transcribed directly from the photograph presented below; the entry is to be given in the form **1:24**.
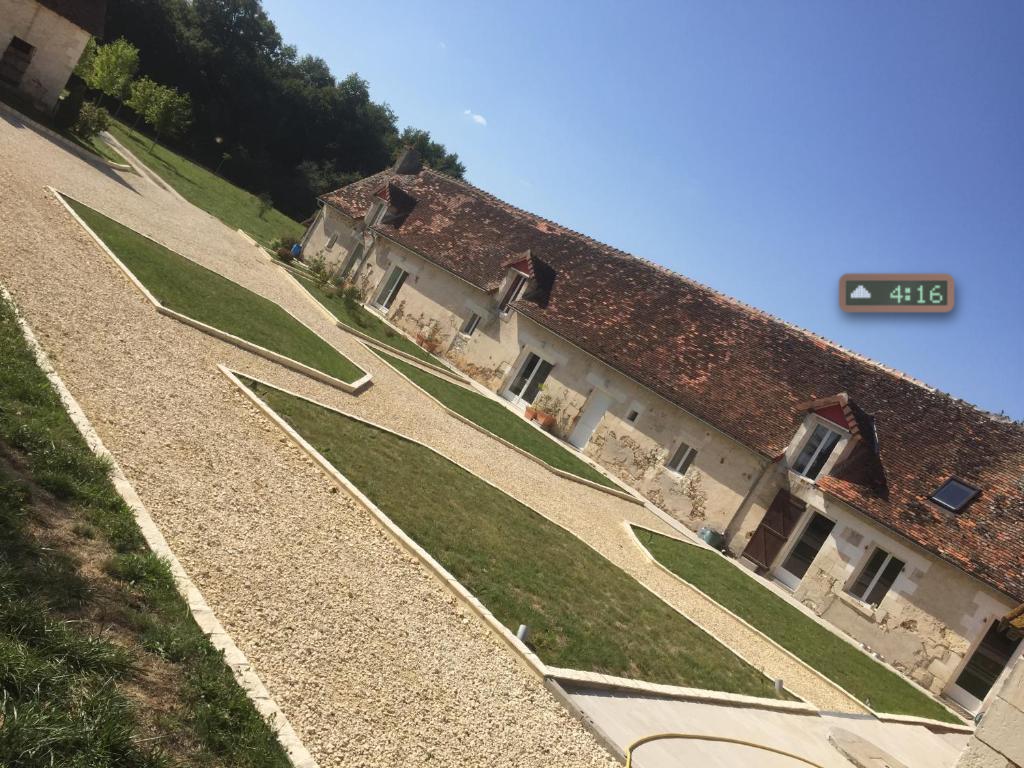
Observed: **4:16**
